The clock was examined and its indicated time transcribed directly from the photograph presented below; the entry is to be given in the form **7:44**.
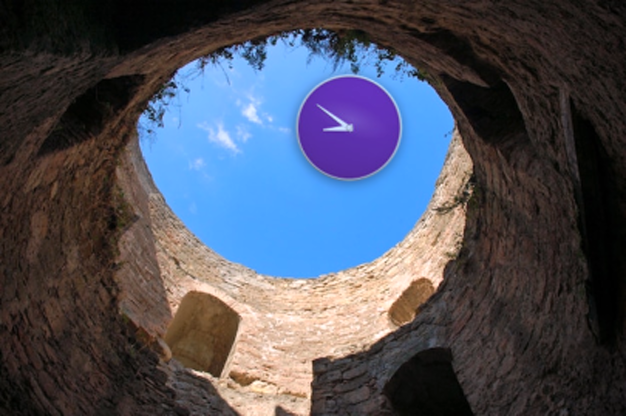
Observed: **8:51**
